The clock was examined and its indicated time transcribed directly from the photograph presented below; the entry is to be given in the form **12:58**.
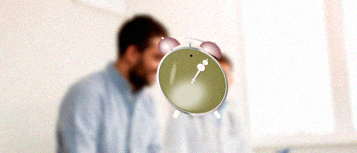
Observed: **1:06**
